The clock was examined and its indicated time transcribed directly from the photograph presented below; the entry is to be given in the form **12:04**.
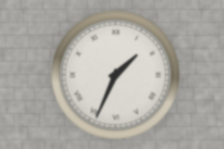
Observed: **1:34**
